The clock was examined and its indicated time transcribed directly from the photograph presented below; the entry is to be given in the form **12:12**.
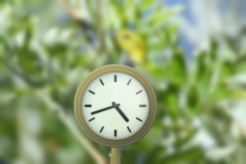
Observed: **4:42**
